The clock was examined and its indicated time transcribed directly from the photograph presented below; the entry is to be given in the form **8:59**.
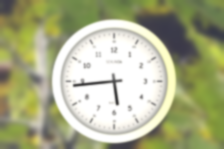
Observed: **5:44**
